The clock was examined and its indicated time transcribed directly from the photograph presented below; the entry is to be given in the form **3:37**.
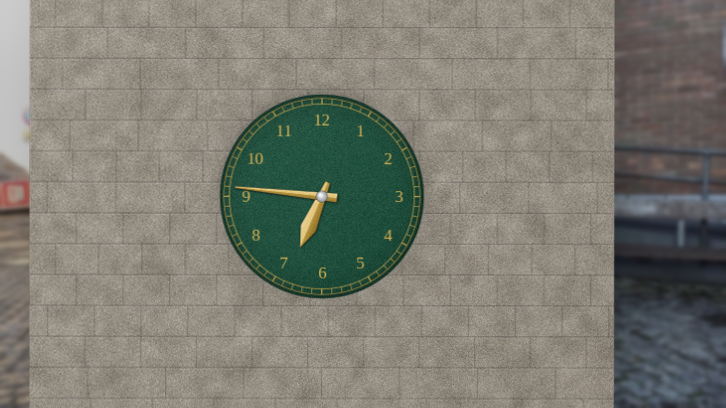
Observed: **6:46**
